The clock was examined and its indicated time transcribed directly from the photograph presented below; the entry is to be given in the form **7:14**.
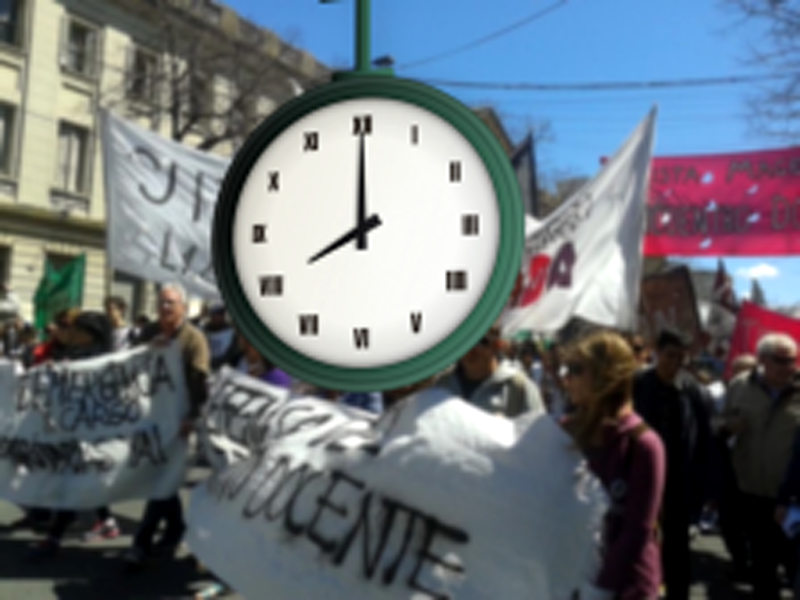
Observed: **8:00**
